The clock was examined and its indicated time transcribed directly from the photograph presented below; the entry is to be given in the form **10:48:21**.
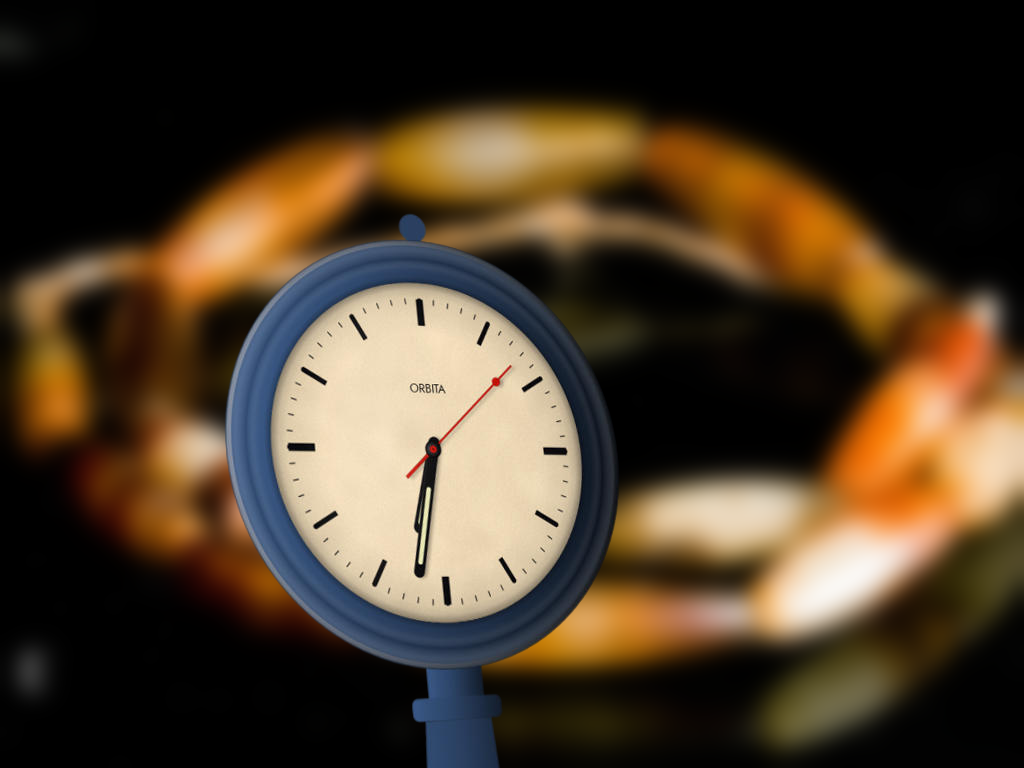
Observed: **6:32:08**
